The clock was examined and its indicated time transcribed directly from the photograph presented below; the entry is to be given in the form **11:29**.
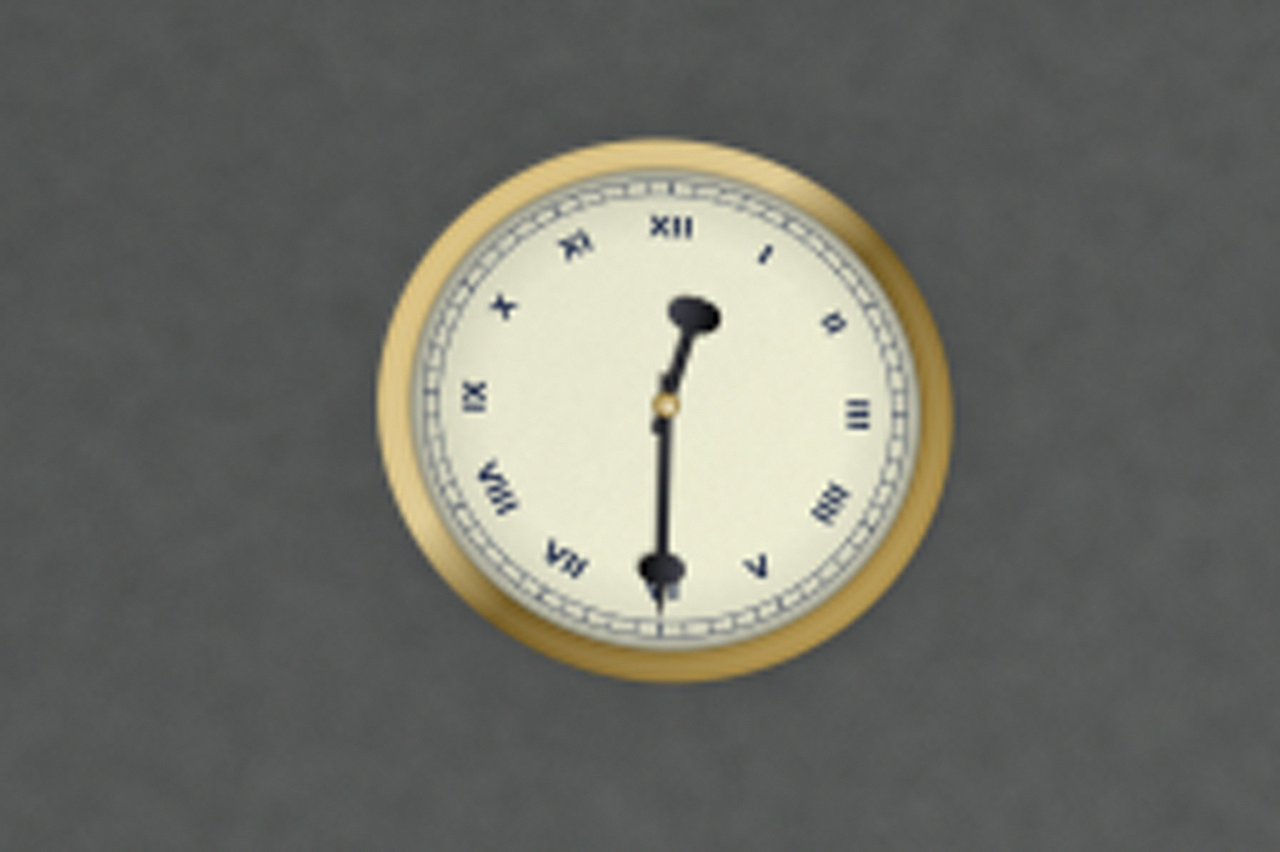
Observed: **12:30**
